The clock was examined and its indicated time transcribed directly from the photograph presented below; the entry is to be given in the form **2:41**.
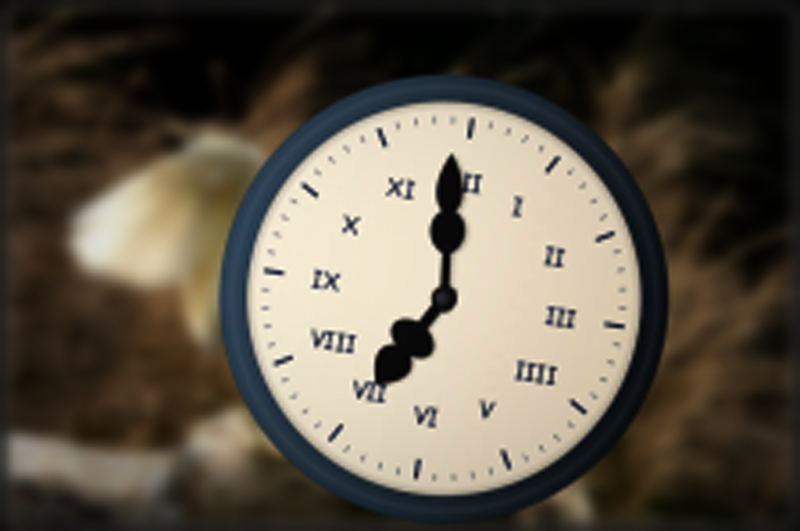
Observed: **6:59**
